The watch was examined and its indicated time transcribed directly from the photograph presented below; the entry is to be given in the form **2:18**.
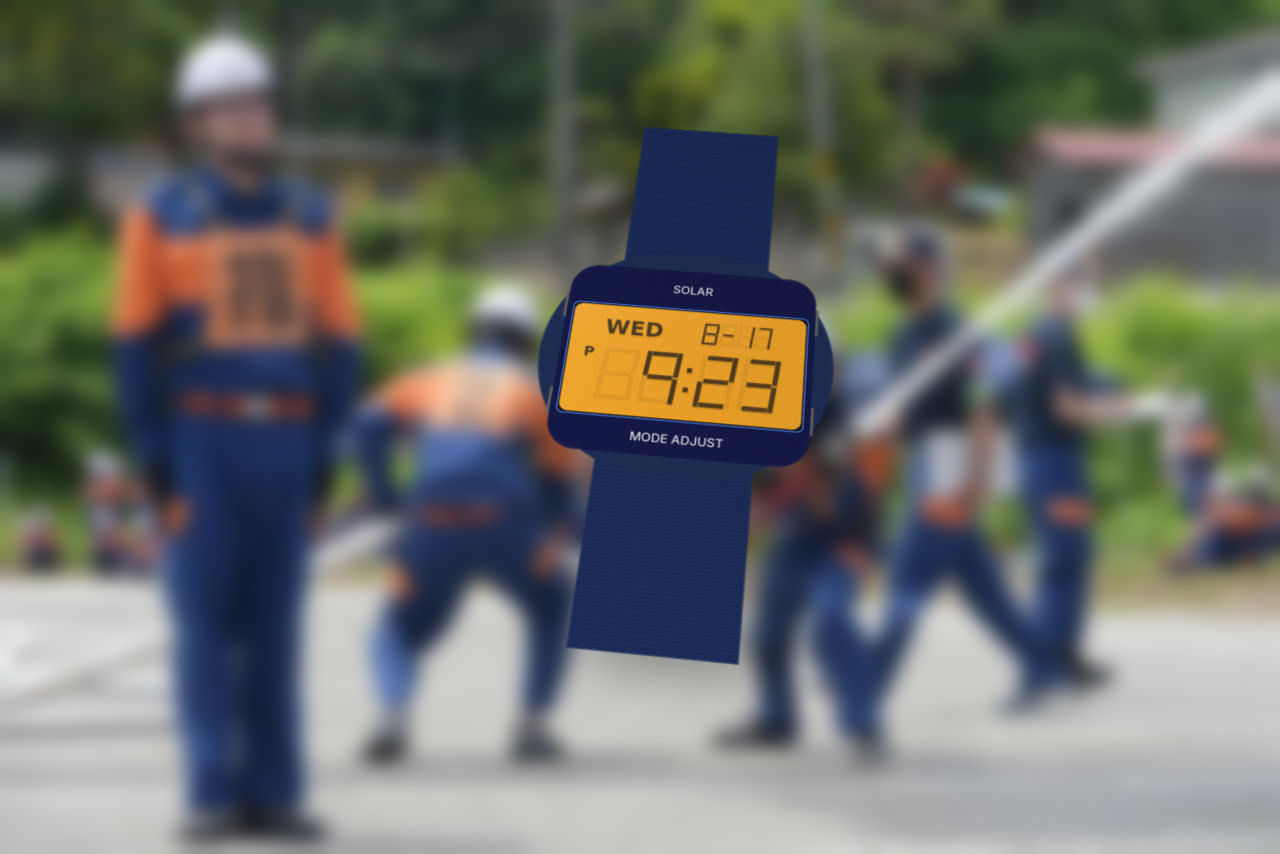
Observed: **9:23**
